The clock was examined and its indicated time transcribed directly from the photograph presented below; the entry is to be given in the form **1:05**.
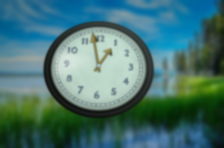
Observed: **12:58**
